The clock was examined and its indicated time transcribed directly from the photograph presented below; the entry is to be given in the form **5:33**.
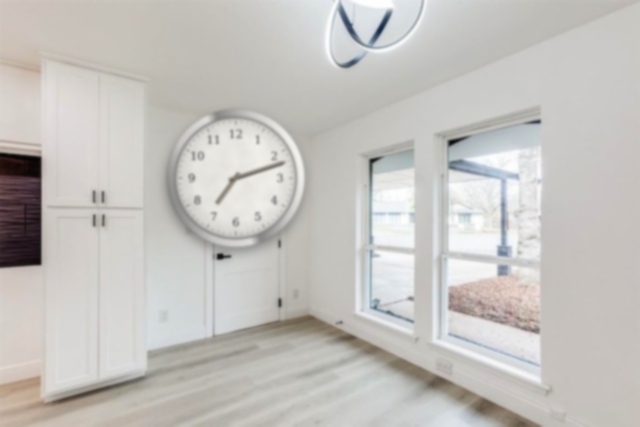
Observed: **7:12**
